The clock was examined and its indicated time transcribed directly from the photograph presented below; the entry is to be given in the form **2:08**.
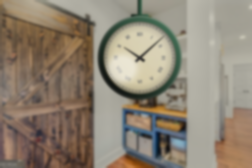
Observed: **10:08**
